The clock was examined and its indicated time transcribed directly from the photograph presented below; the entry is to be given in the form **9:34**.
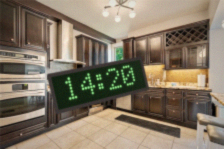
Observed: **14:20**
